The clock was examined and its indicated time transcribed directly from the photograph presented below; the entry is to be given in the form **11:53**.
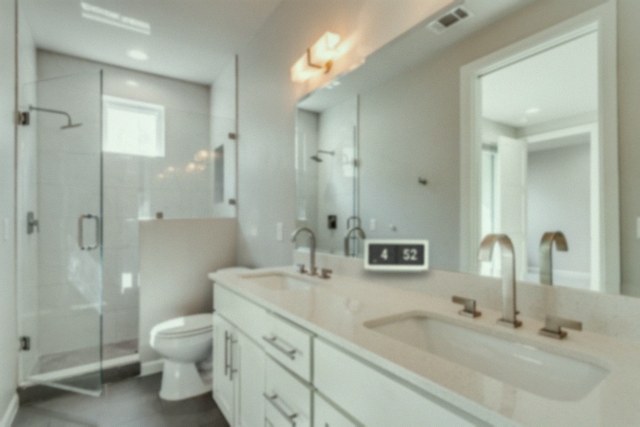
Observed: **4:52**
